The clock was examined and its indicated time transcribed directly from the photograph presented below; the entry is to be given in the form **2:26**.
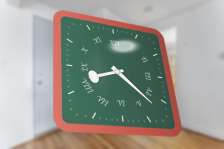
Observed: **8:22**
